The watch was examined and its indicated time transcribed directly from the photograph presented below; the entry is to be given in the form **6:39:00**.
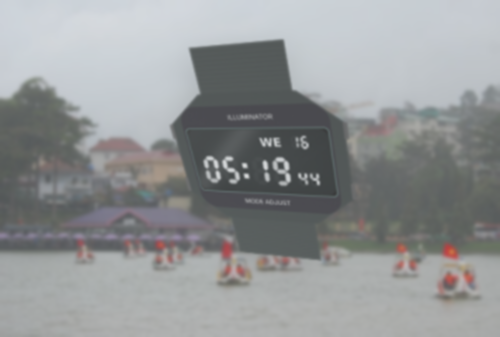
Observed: **5:19:44**
